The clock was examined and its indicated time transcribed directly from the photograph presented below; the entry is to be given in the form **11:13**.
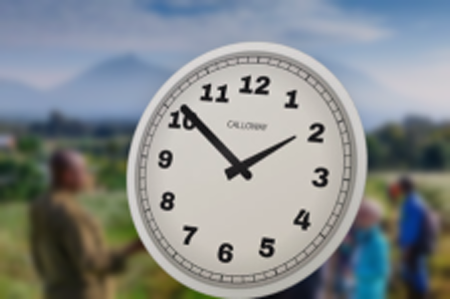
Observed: **1:51**
